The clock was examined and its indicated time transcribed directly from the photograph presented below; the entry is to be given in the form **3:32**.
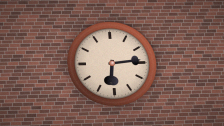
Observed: **6:14**
